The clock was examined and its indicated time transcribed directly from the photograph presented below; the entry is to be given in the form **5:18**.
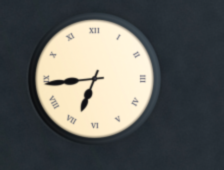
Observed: **6:44**
